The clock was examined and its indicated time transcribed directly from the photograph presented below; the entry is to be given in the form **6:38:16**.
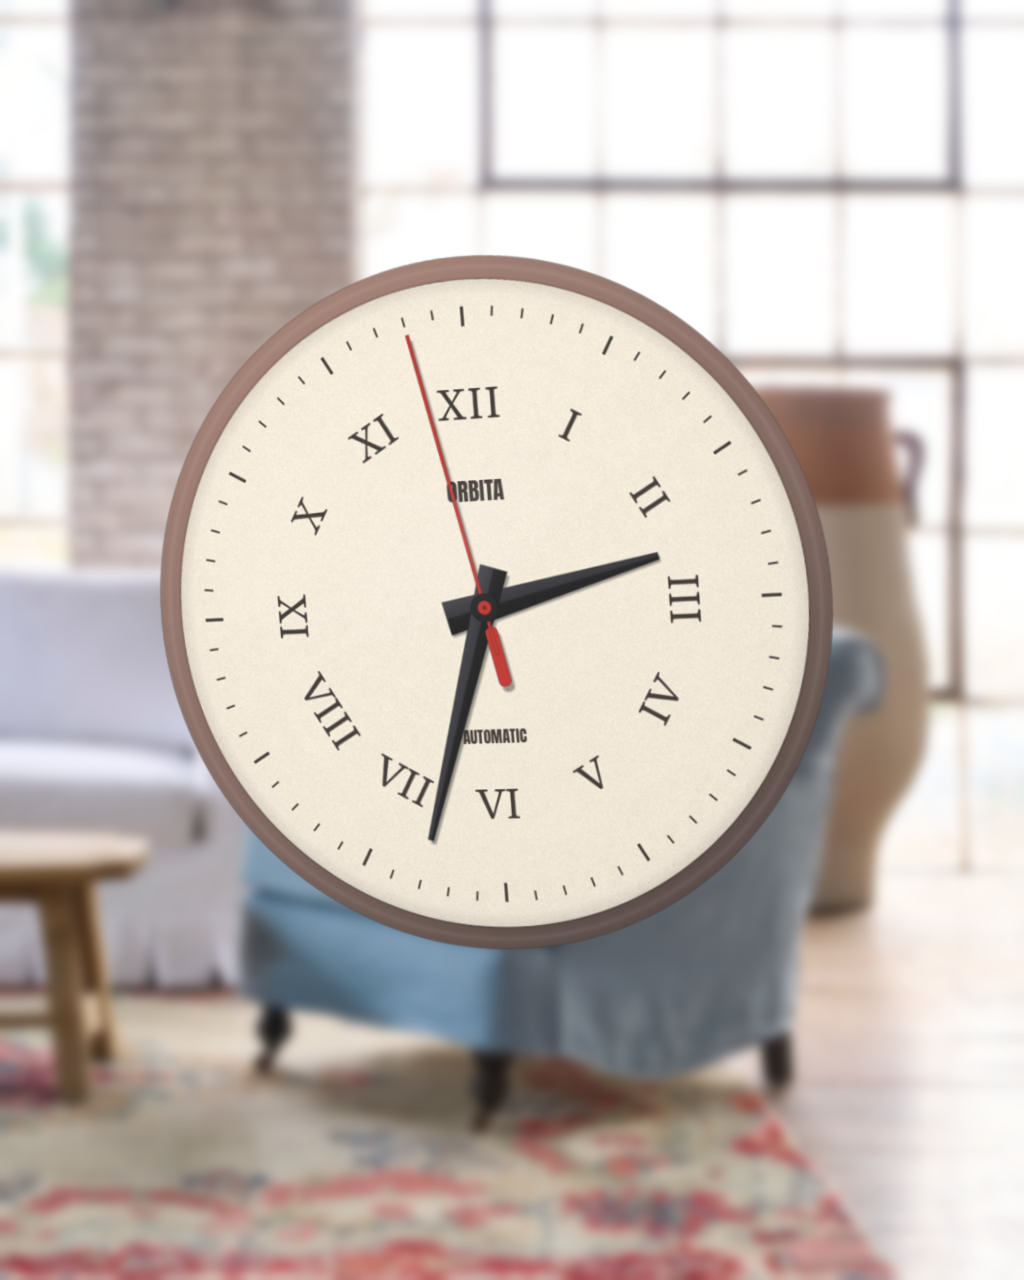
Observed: **2:32:58**
